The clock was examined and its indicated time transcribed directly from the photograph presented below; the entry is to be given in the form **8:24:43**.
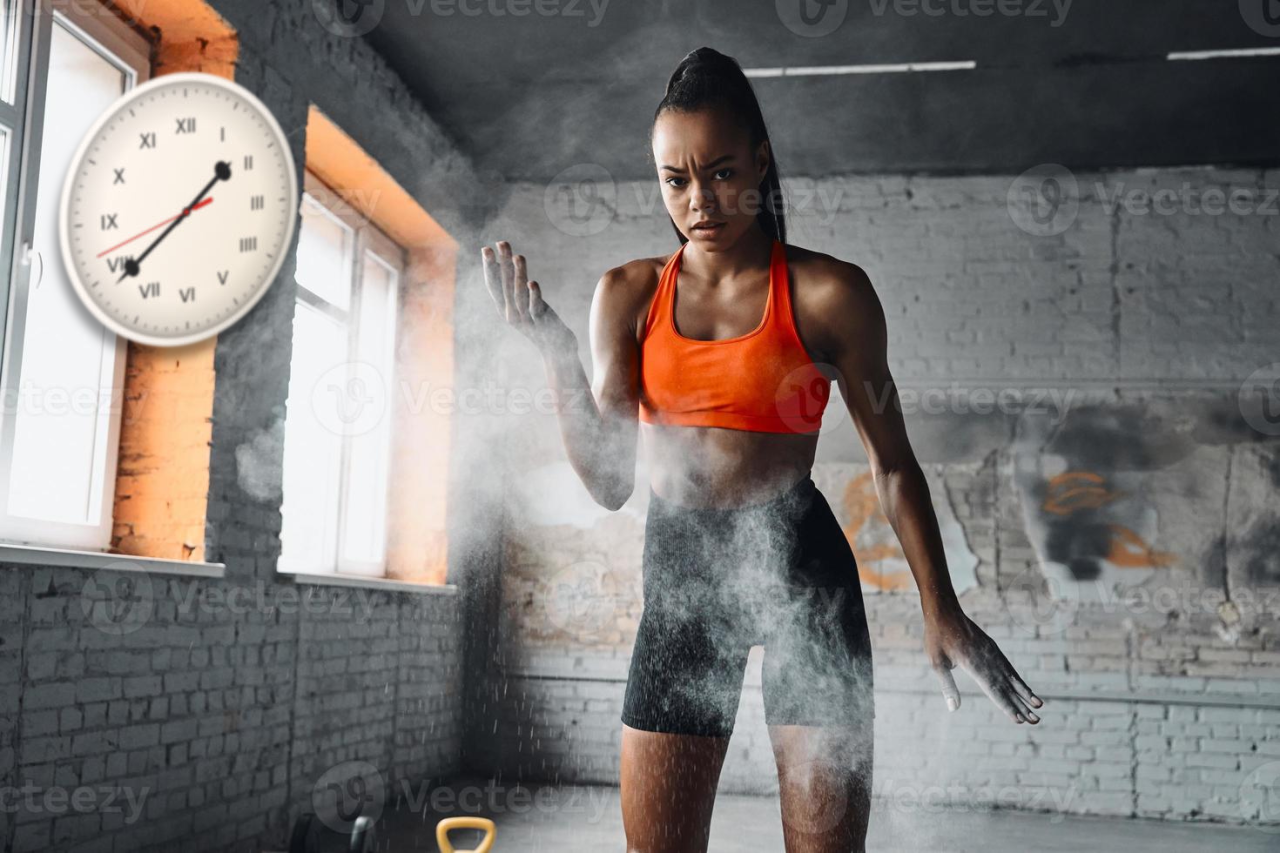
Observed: **1:38:42**
